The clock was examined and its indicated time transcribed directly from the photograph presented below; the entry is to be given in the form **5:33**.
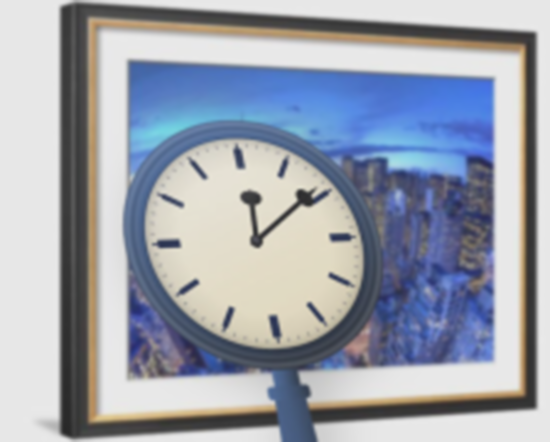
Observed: **12:09**
